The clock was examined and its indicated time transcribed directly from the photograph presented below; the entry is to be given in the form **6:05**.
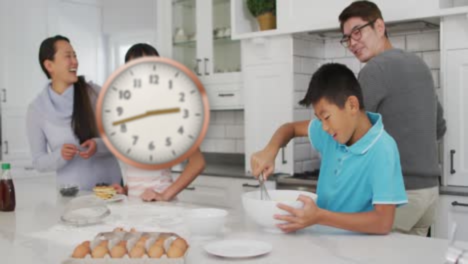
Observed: **2:42**
